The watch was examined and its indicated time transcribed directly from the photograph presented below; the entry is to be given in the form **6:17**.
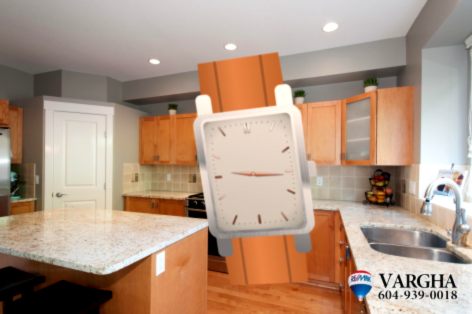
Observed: **9:16**
